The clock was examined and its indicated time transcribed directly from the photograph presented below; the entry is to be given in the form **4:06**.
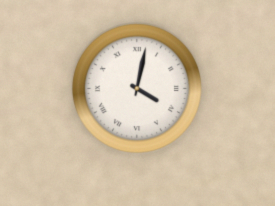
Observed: **4:02**
